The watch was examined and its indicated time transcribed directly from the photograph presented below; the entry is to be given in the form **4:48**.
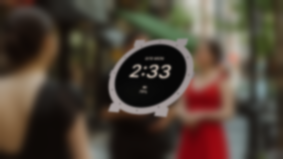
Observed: **2:33**
